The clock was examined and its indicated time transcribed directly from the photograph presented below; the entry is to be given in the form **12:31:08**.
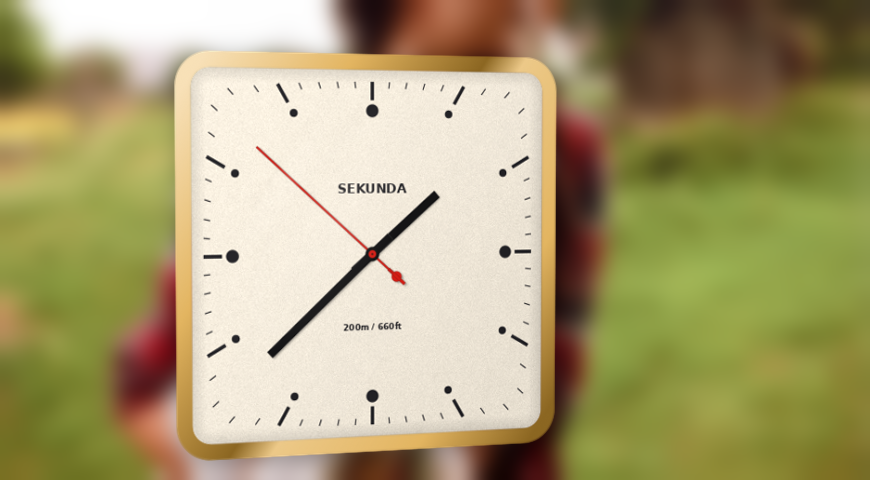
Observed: **1:37:52**
